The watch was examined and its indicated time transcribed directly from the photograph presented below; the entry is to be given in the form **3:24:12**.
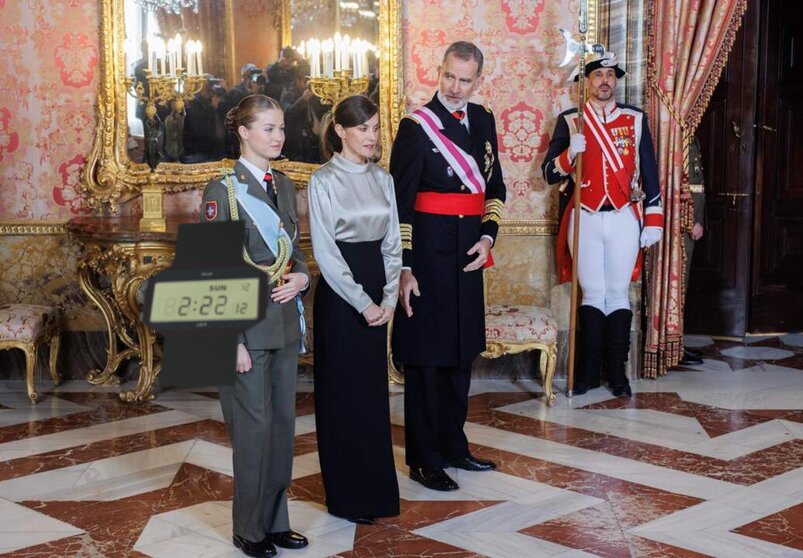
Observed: **2:22:12**
